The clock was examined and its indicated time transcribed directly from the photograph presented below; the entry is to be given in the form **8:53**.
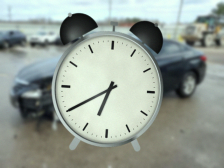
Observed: **6:40**
